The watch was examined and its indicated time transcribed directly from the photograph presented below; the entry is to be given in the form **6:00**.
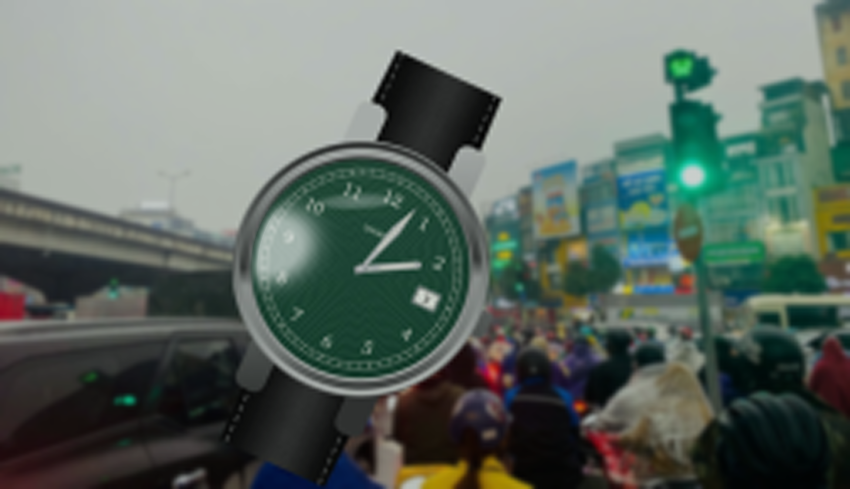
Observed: **2:03**
